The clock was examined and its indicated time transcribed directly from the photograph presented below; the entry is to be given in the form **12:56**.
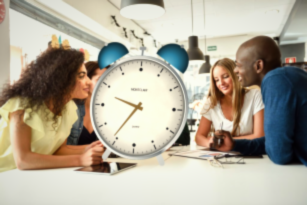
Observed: **9:36**
